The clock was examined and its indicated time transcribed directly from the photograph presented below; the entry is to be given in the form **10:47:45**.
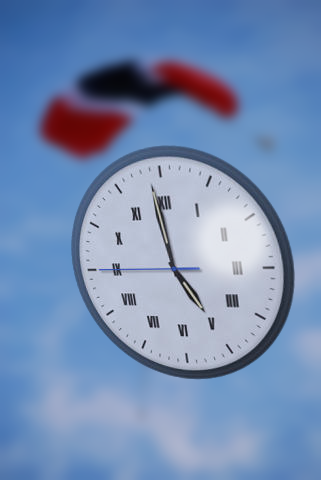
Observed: **4:58:45**
